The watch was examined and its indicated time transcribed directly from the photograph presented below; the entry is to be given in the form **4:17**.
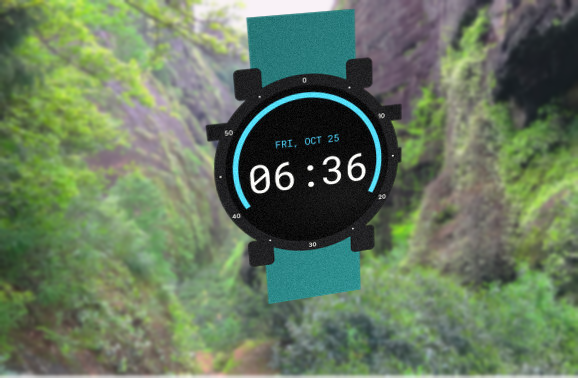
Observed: **6:36**
